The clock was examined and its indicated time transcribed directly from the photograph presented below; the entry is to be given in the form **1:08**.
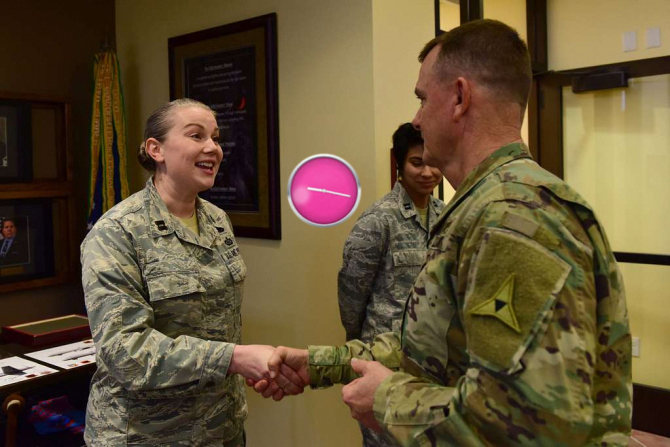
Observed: **9:17**
